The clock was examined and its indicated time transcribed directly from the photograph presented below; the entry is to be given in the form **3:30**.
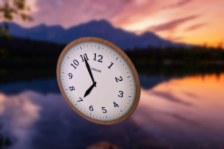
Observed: **6:55**
